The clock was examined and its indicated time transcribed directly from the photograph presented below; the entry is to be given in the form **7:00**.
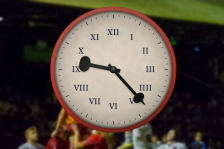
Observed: **9:23**
